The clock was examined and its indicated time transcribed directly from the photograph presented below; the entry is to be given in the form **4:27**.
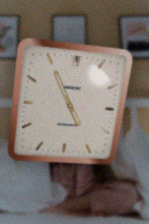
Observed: **4:55**
